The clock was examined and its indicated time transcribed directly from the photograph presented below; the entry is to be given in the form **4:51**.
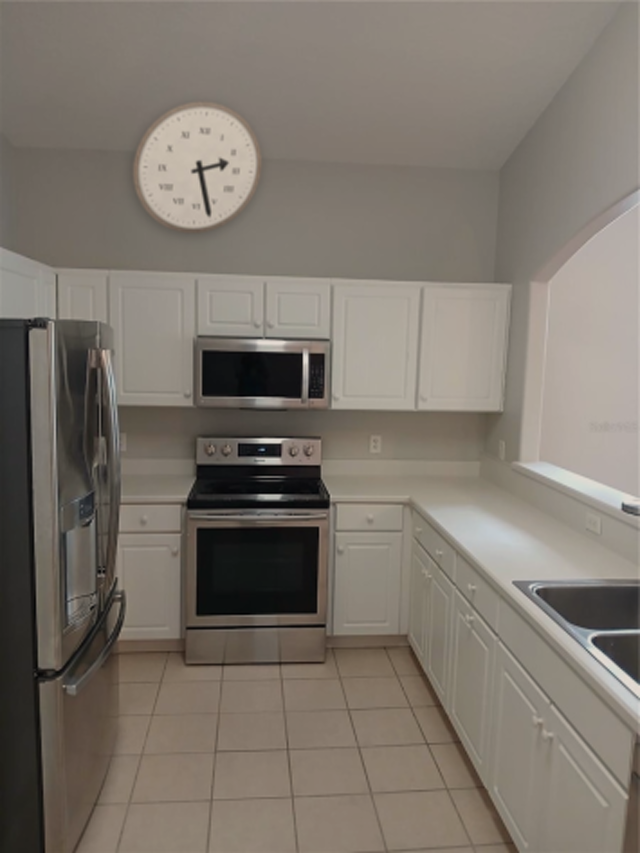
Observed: **2:27**
